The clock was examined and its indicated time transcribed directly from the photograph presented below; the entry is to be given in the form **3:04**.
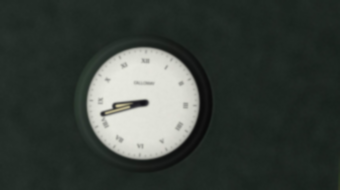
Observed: **8:42**
